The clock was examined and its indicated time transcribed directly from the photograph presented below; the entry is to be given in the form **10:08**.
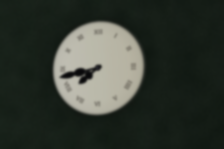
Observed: **7:43**
